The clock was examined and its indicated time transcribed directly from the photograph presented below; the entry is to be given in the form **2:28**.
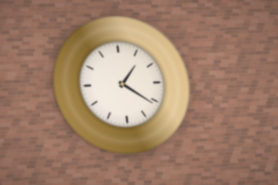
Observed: **1:21**
